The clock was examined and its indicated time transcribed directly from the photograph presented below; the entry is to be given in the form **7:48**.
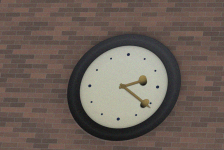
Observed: **2:21**
